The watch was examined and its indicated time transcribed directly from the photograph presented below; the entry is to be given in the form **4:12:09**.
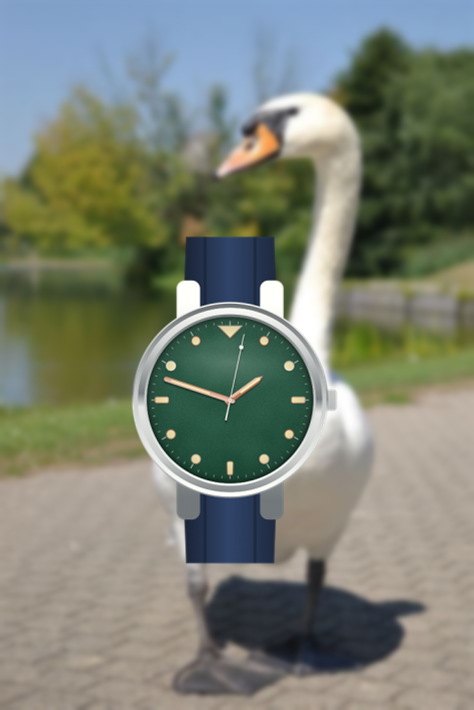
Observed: **1:48:02**
